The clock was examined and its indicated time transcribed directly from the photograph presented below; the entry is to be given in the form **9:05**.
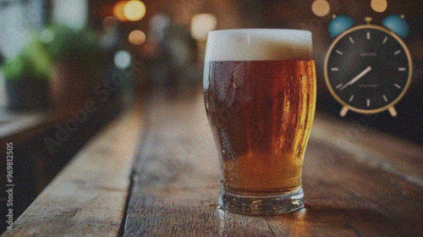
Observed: **7:39**
